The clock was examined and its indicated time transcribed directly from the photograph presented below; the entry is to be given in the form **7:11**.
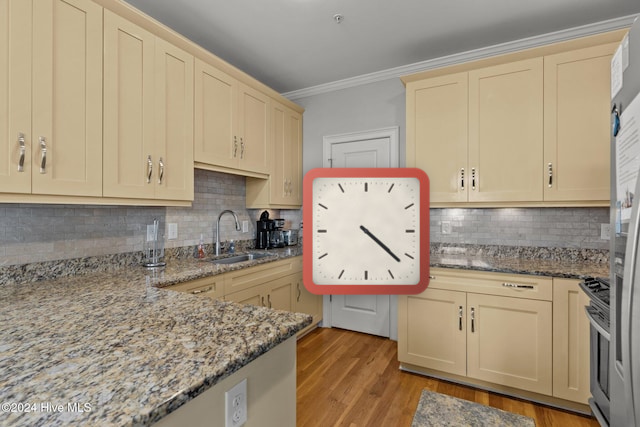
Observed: **4:22**
